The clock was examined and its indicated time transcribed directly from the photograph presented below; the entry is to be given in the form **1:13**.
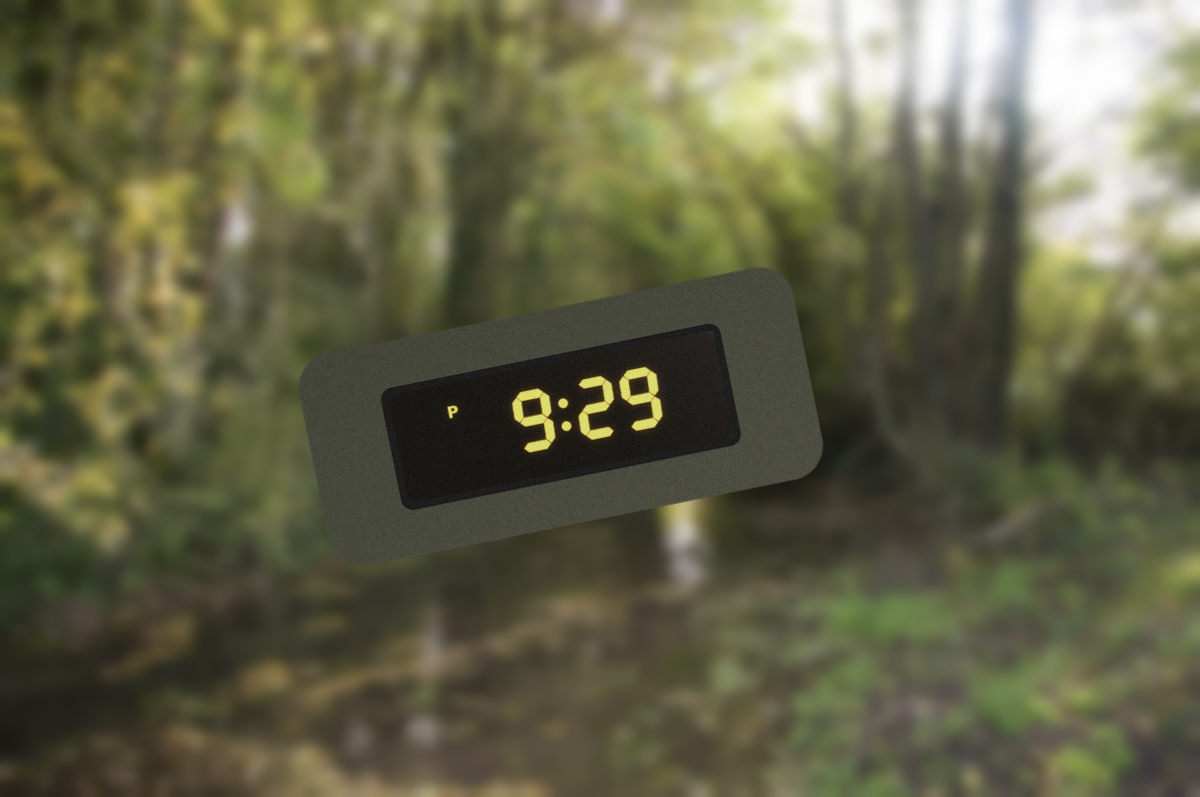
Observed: **9:29**
